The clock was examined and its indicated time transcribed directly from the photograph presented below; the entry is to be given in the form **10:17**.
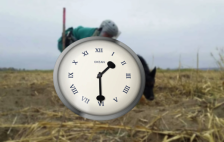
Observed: **1:30**
